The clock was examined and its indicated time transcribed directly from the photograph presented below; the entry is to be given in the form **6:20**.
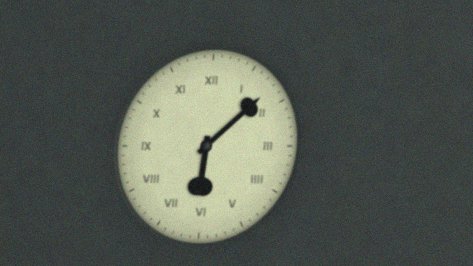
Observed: **6:08**
